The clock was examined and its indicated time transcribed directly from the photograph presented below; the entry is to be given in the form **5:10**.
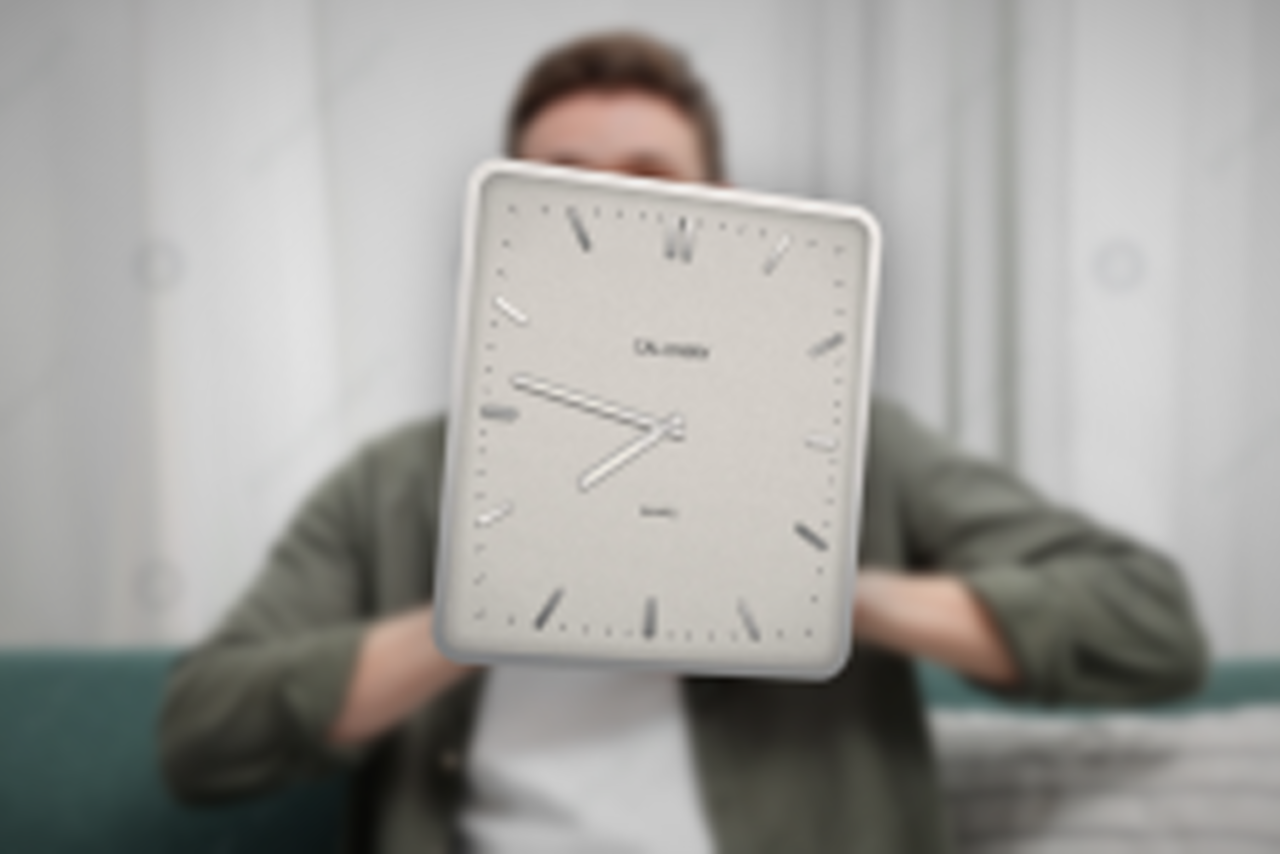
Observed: **7:47**
